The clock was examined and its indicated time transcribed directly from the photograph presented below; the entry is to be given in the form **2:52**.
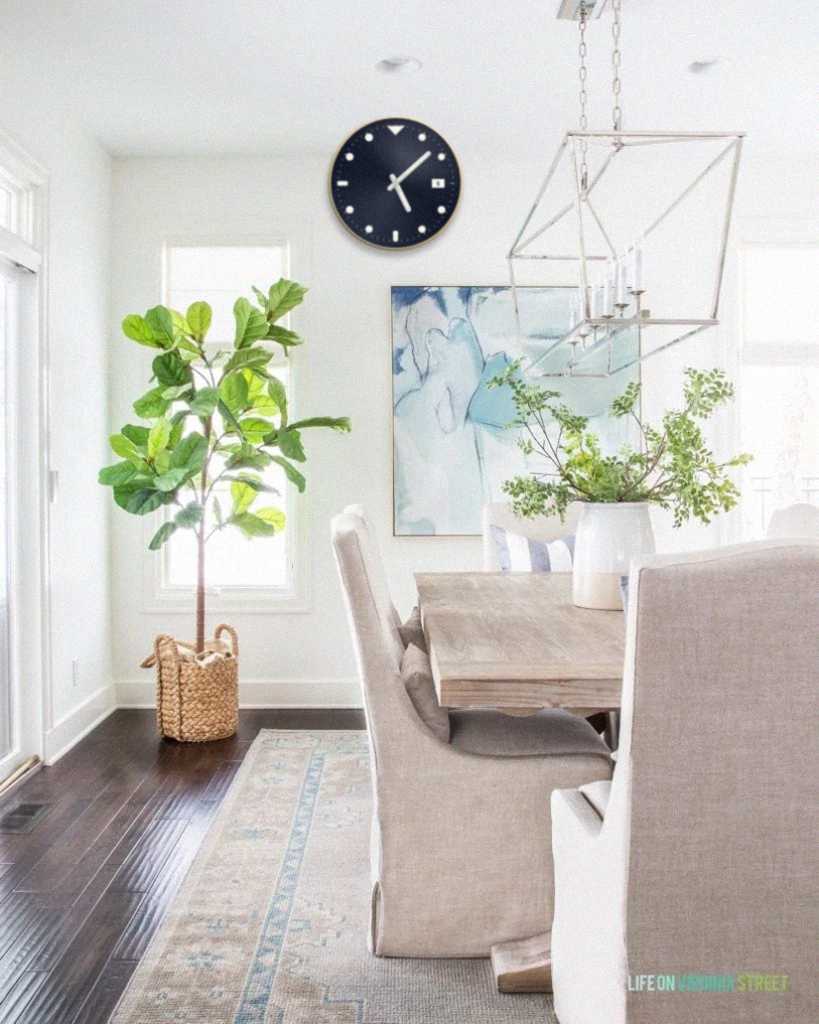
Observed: **5:08**
